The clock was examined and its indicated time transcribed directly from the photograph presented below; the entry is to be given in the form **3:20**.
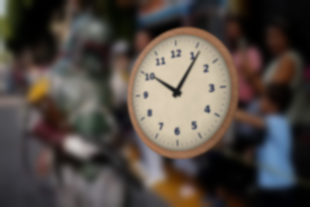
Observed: **10:06**
